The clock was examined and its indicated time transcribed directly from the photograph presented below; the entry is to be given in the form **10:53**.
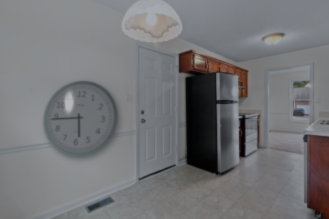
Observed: **5:44**
